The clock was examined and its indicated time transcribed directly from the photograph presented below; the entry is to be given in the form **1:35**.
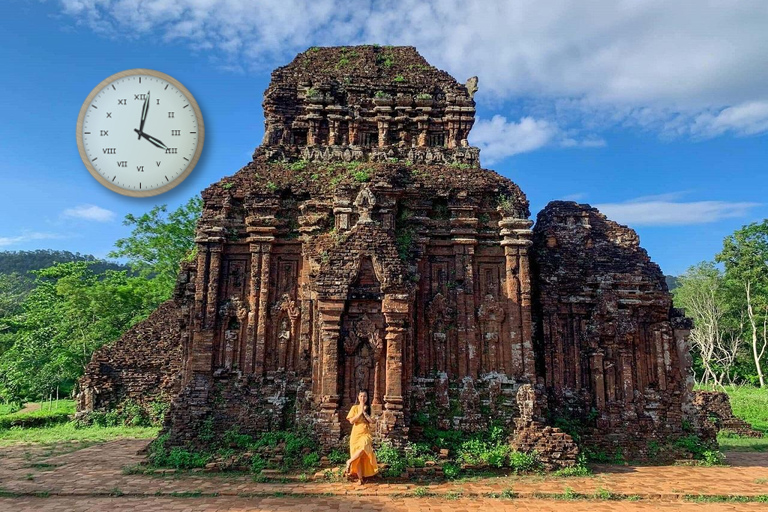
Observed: **4:02**
